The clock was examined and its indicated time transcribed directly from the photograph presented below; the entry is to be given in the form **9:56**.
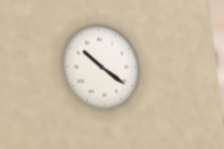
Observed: **10:21**
